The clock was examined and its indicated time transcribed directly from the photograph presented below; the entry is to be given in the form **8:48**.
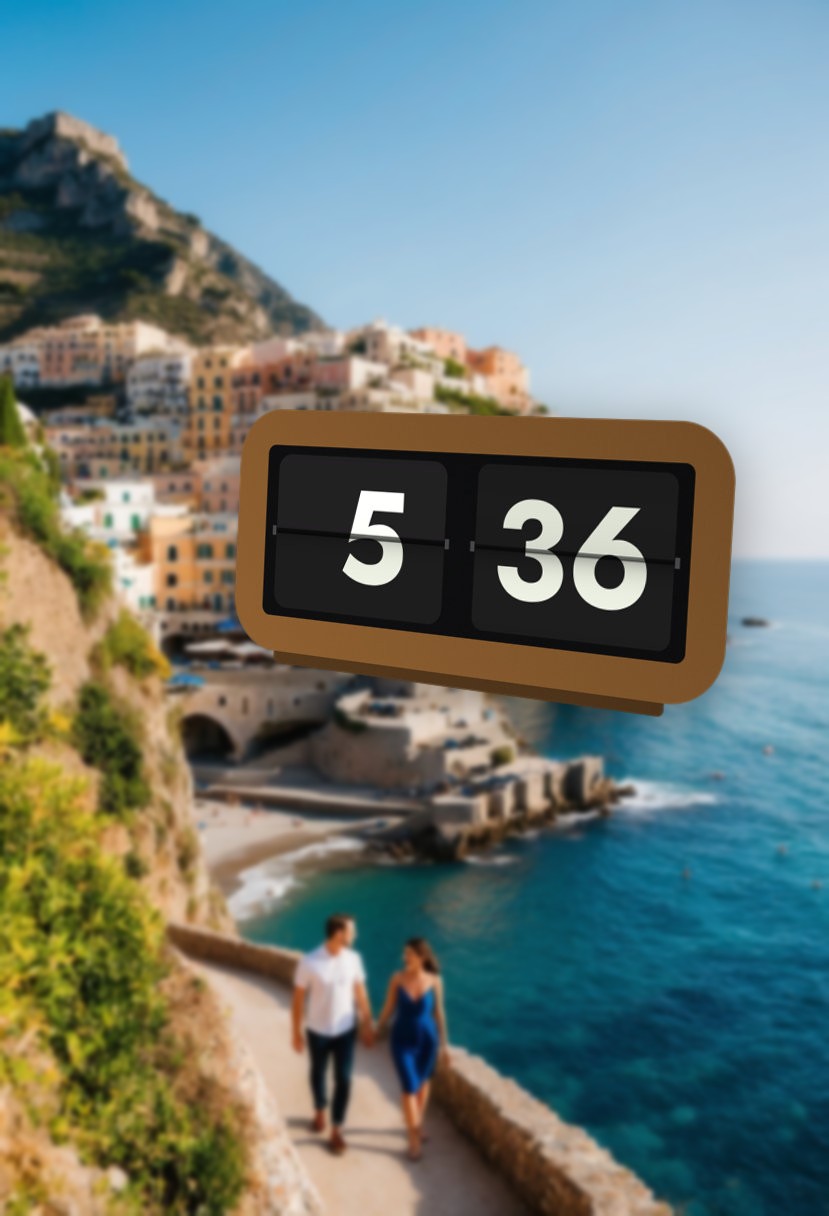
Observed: **5:36**
